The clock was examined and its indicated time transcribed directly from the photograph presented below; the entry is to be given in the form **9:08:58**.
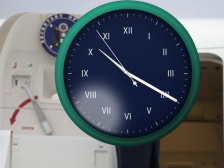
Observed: **10:19:54**
